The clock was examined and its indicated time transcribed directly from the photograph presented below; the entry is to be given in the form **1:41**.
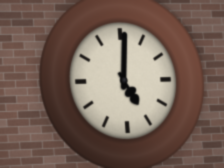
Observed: **5:01**
